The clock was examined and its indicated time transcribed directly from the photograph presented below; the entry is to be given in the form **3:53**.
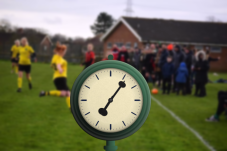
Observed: **7:06**
